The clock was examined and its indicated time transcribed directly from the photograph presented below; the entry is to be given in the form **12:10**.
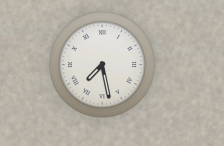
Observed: **7:28**
